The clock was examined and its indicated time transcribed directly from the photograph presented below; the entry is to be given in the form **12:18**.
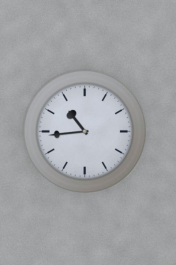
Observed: **10:44**
